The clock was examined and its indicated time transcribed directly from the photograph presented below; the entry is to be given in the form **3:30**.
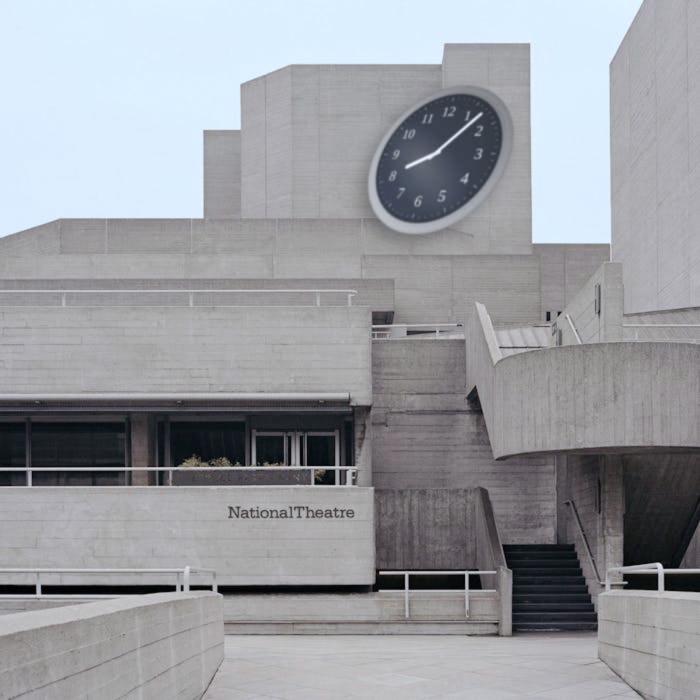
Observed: **8:07**
